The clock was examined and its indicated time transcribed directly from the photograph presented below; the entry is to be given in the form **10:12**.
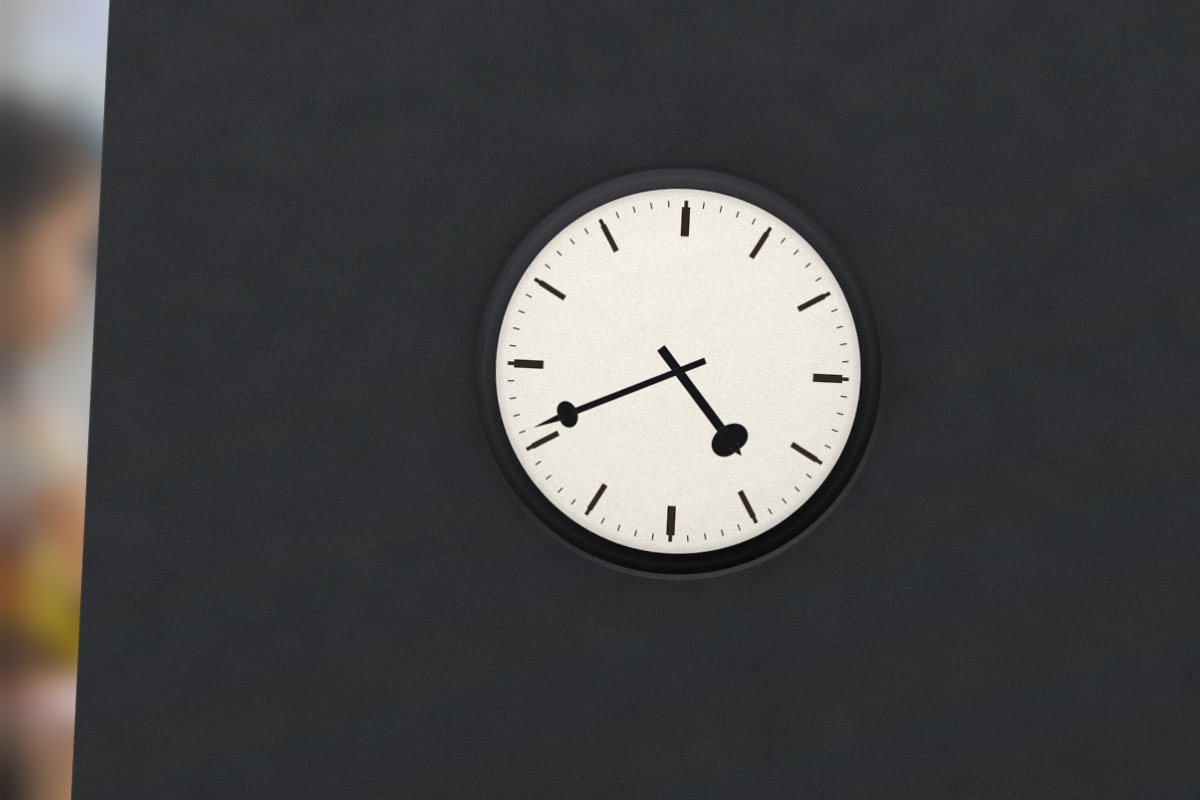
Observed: **4:41**
